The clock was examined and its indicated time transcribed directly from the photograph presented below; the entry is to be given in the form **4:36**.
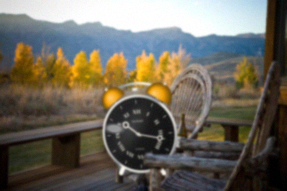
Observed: **10:17**
